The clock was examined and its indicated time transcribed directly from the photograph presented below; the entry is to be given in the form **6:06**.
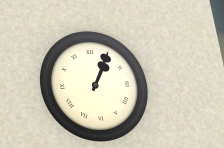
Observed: **1:05**
